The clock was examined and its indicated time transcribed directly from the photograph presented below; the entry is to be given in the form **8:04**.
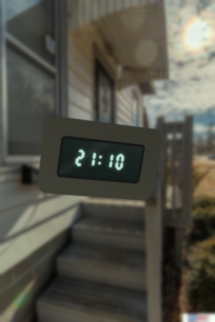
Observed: **21:10**
